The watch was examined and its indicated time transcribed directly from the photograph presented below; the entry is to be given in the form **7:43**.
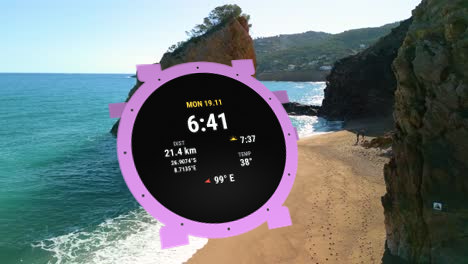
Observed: **6:41**
